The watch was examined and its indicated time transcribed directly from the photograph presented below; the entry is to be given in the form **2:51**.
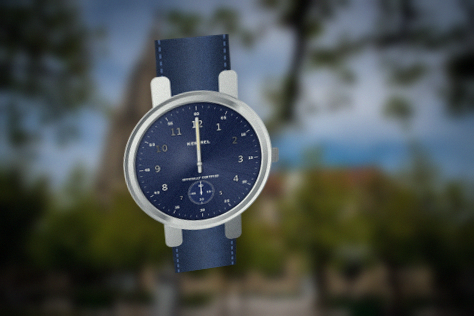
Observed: **12:00**
